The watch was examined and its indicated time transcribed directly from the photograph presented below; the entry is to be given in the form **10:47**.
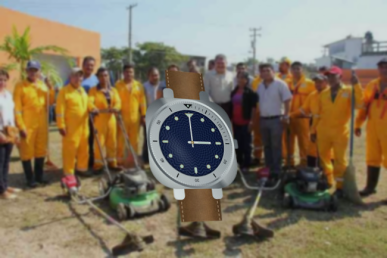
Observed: **3:00**
